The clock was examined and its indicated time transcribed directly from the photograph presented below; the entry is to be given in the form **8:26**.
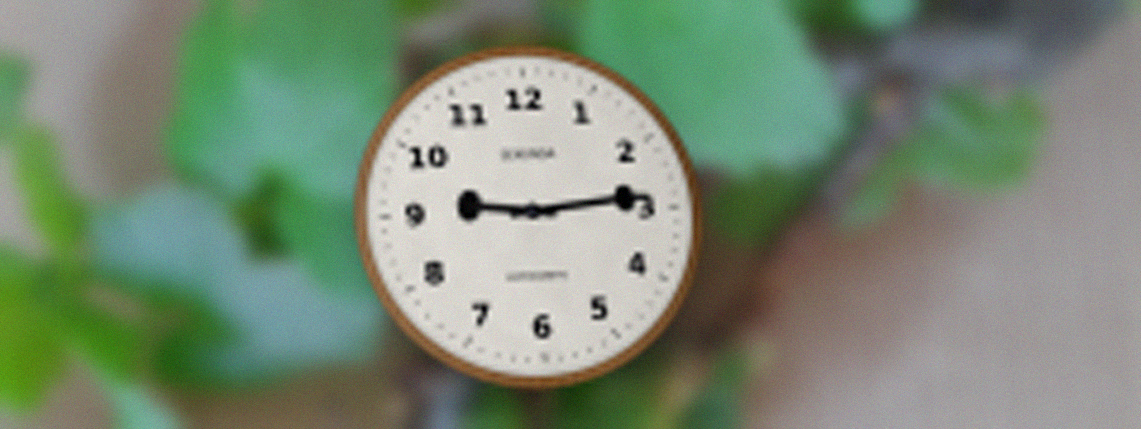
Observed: **9:14**
